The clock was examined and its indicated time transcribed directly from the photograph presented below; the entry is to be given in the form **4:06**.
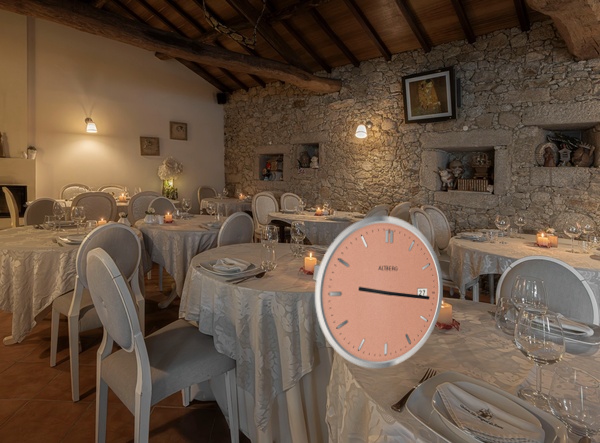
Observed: **9:16**
